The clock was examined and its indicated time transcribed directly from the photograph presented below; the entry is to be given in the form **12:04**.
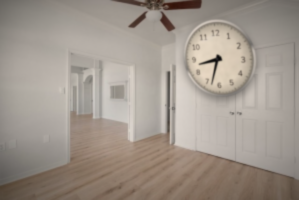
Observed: **8:33**
